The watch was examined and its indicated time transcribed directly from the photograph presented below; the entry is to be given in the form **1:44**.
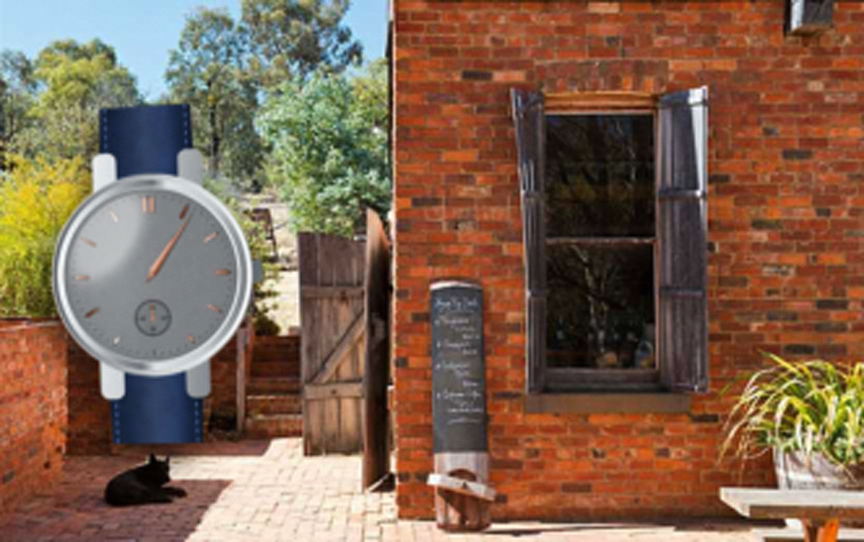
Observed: **1:06**
